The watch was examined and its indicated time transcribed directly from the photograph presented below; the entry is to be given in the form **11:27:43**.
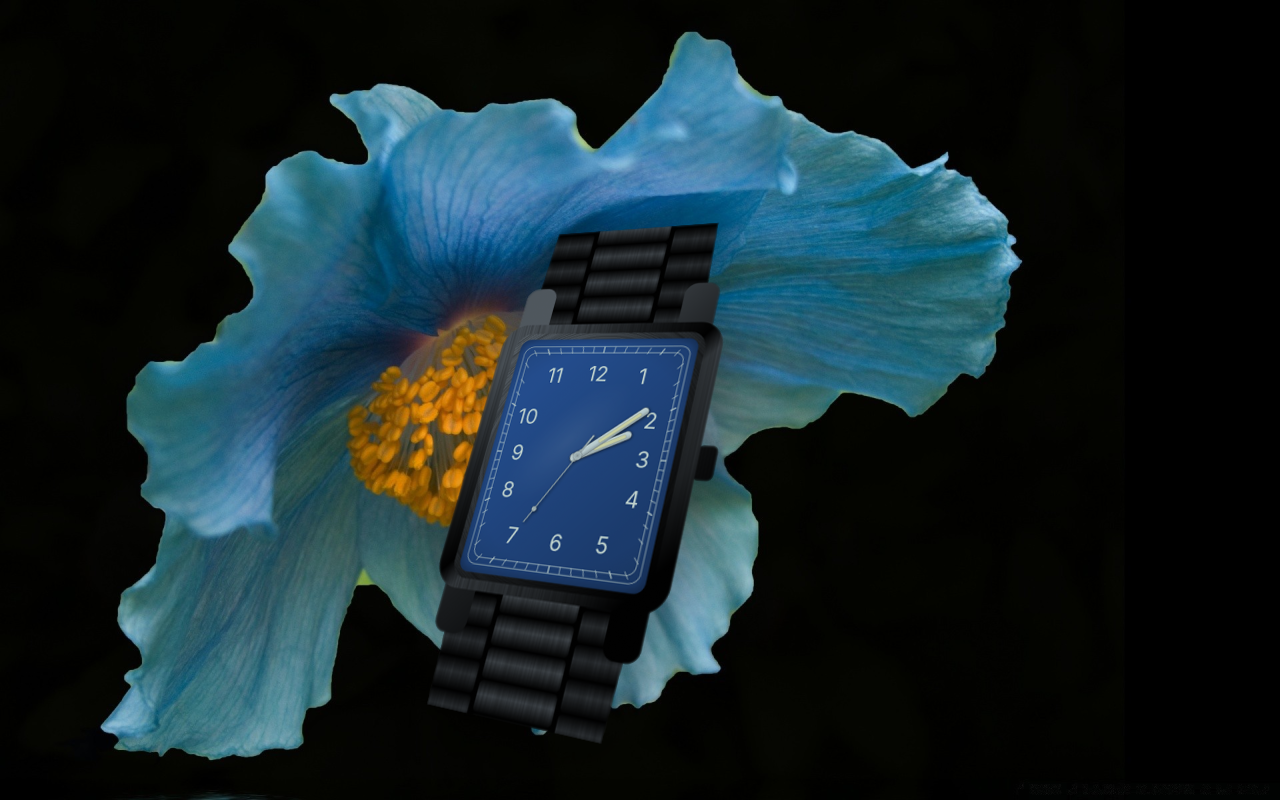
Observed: **2:08:35**
